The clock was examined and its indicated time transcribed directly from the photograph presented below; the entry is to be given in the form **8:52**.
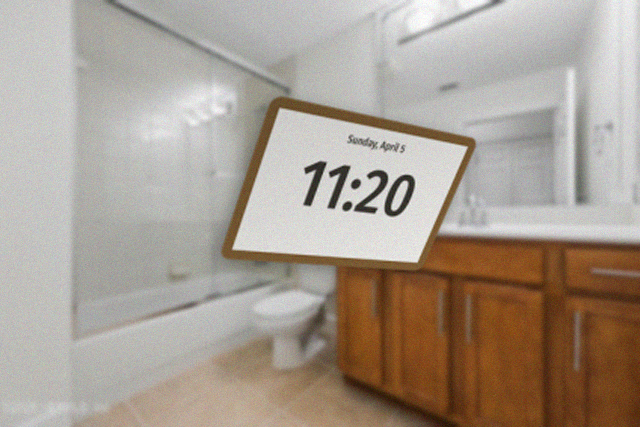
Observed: **11:20**
